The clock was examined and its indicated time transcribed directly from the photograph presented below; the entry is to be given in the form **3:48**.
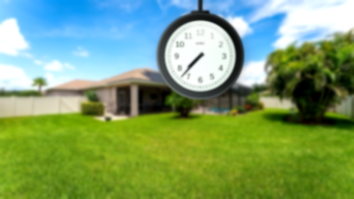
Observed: **7:37**
